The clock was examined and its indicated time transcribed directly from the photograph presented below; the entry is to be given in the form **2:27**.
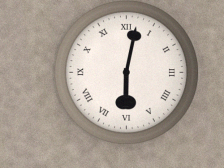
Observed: **6:02**
